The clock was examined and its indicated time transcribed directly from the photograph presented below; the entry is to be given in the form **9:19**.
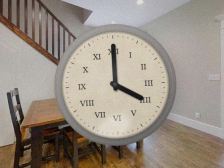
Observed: **4:00**
